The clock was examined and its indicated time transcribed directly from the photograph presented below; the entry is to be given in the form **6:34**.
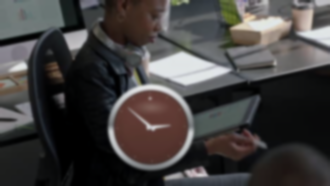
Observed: **2:52**
